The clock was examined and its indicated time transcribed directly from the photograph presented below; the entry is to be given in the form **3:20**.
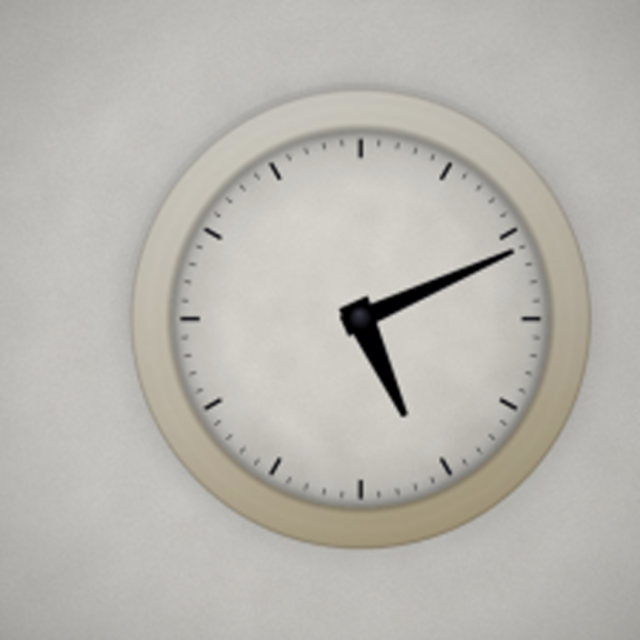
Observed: **5:11**
